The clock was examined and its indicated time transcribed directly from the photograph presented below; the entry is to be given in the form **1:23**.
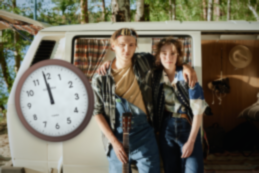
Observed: **11:59**
